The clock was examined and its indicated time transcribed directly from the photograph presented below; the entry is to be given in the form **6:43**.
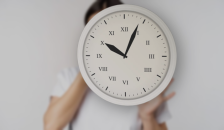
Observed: **10:04**
